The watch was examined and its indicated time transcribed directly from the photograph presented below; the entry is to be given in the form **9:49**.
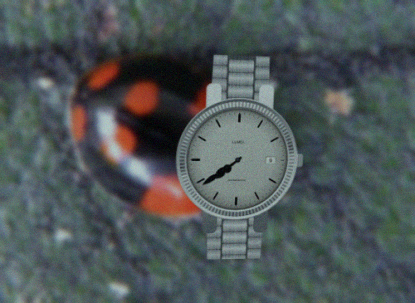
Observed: **7:39**
